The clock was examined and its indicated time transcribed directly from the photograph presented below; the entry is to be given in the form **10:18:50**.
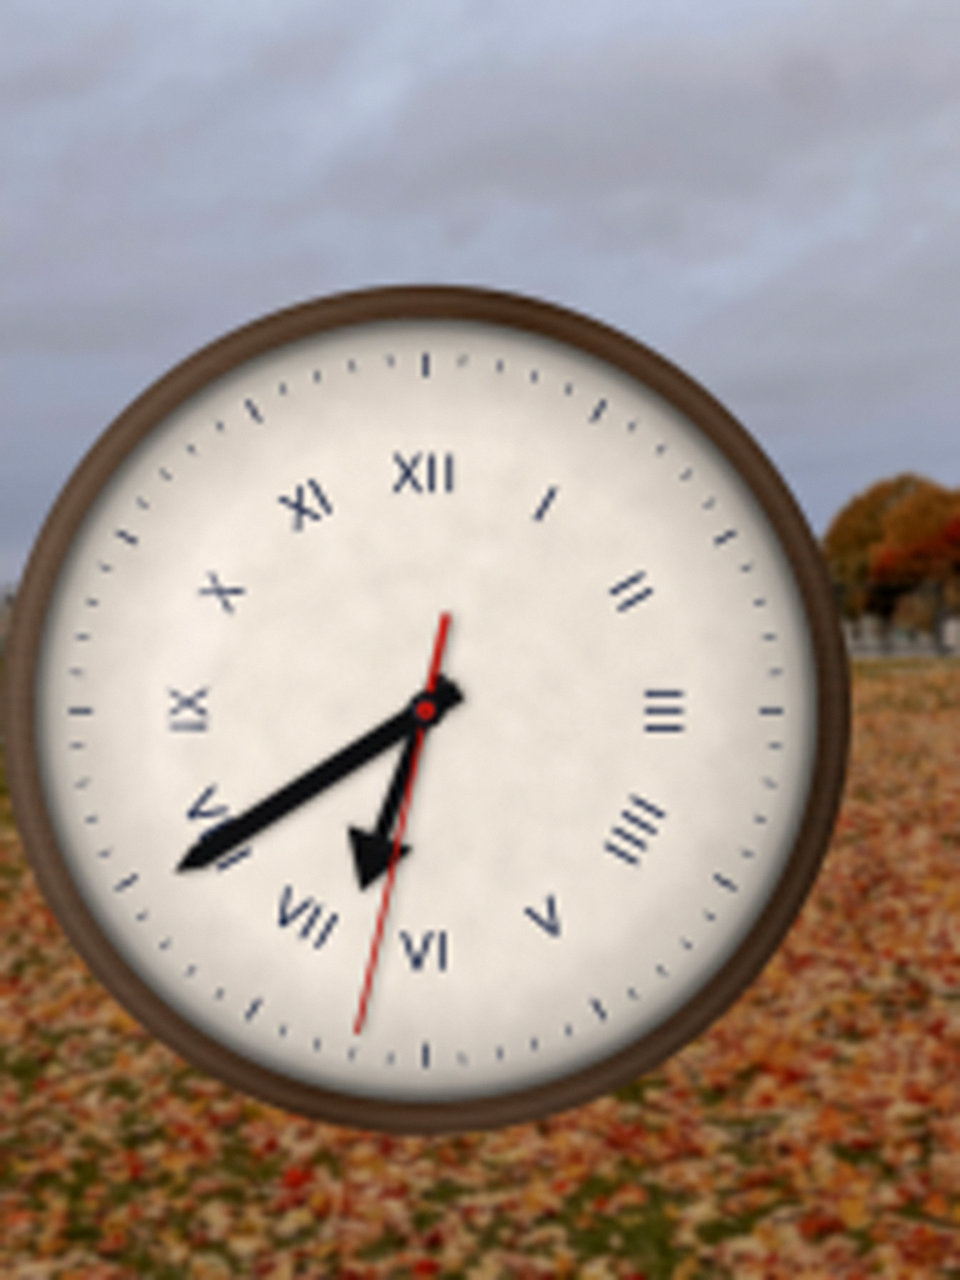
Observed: **6:39:32**
